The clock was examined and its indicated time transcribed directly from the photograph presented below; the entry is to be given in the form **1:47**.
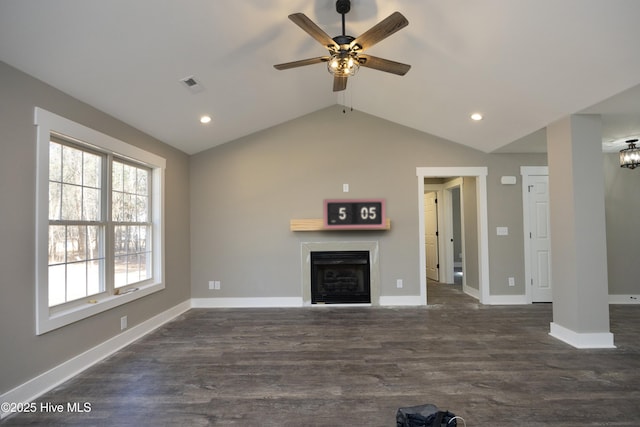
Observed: **5:05**
